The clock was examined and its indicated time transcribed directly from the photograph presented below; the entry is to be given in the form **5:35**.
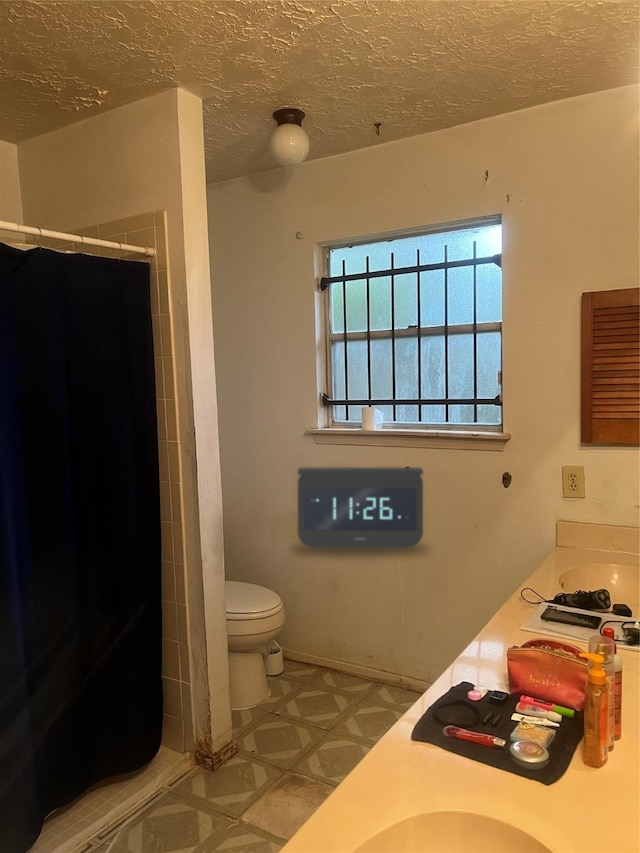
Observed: **11:26**
